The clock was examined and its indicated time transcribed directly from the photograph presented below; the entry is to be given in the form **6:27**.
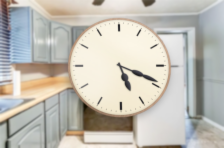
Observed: **5:19**
